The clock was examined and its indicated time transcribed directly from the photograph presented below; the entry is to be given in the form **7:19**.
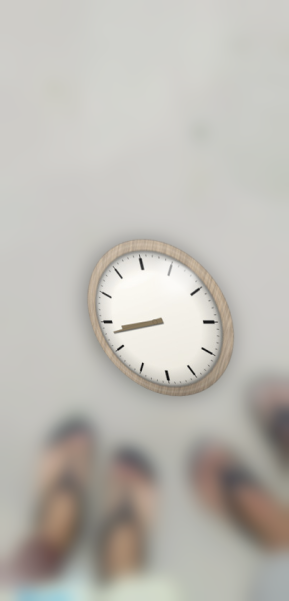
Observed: **8:43**
